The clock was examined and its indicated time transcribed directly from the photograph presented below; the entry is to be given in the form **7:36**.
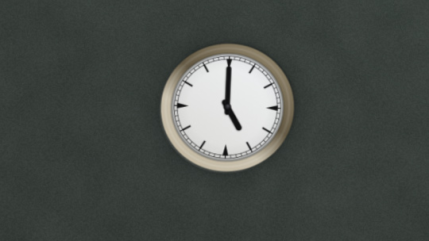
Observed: **5:00**
